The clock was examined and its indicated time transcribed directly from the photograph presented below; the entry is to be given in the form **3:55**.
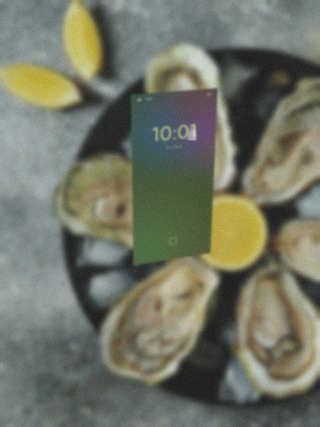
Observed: **10:01**
